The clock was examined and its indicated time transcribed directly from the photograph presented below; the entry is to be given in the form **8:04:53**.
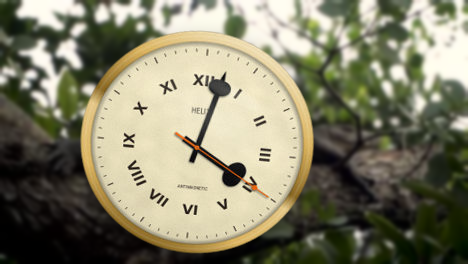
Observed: **4:02:20**
